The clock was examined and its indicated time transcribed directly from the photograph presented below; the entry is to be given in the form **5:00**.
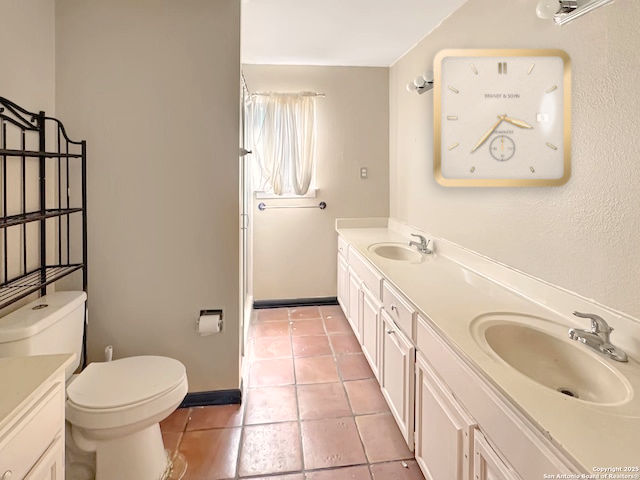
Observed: **3:37**
